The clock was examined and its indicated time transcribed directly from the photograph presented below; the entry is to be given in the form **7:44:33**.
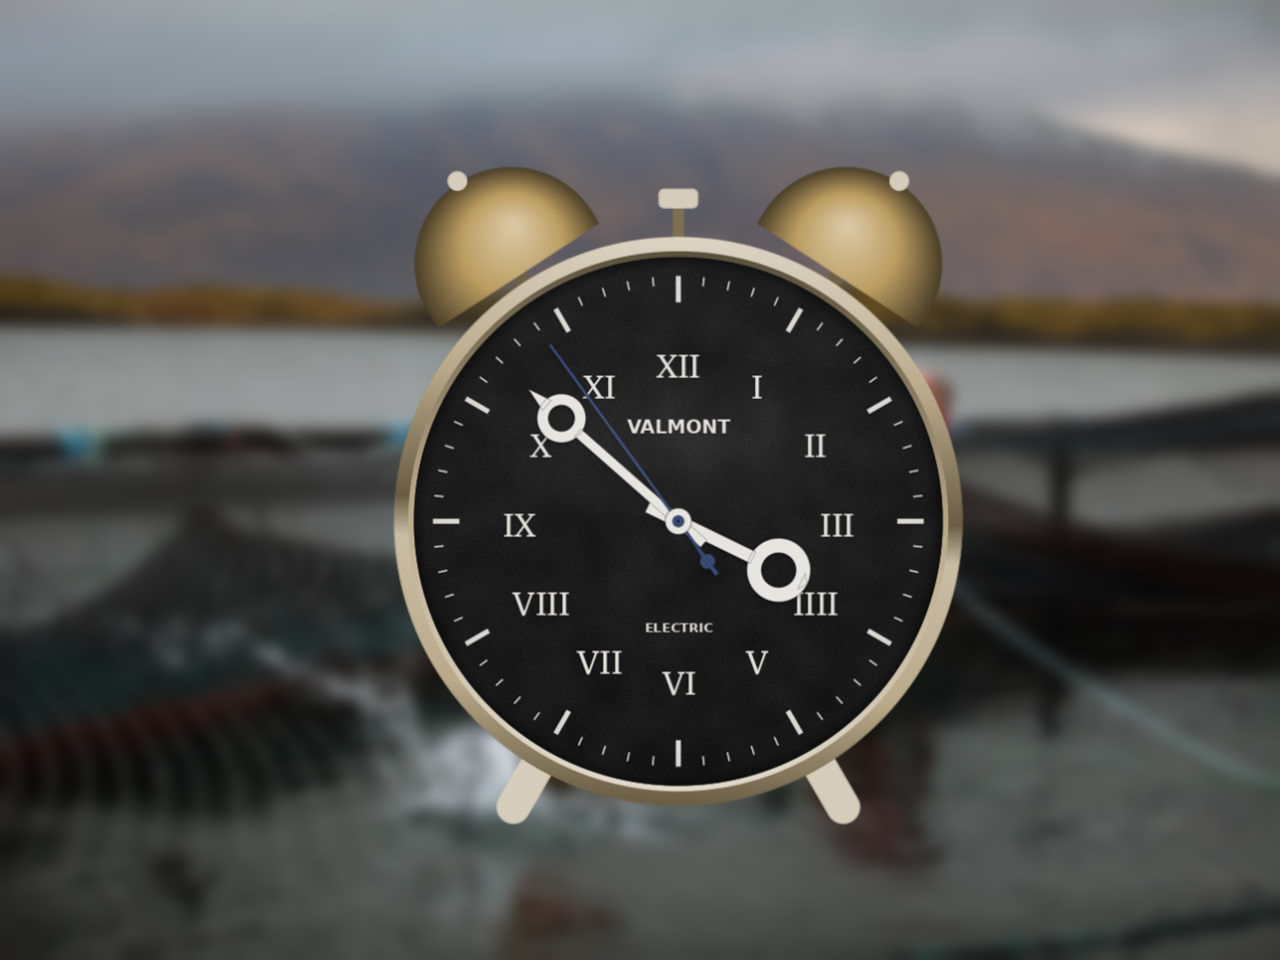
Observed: **3:51:54**
